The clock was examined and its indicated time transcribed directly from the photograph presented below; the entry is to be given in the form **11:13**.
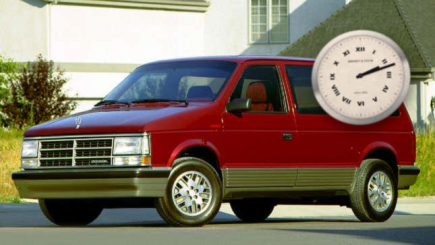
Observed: **2:12**
